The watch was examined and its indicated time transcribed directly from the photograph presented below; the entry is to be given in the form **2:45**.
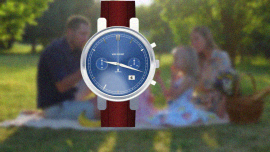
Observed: **9:18**
